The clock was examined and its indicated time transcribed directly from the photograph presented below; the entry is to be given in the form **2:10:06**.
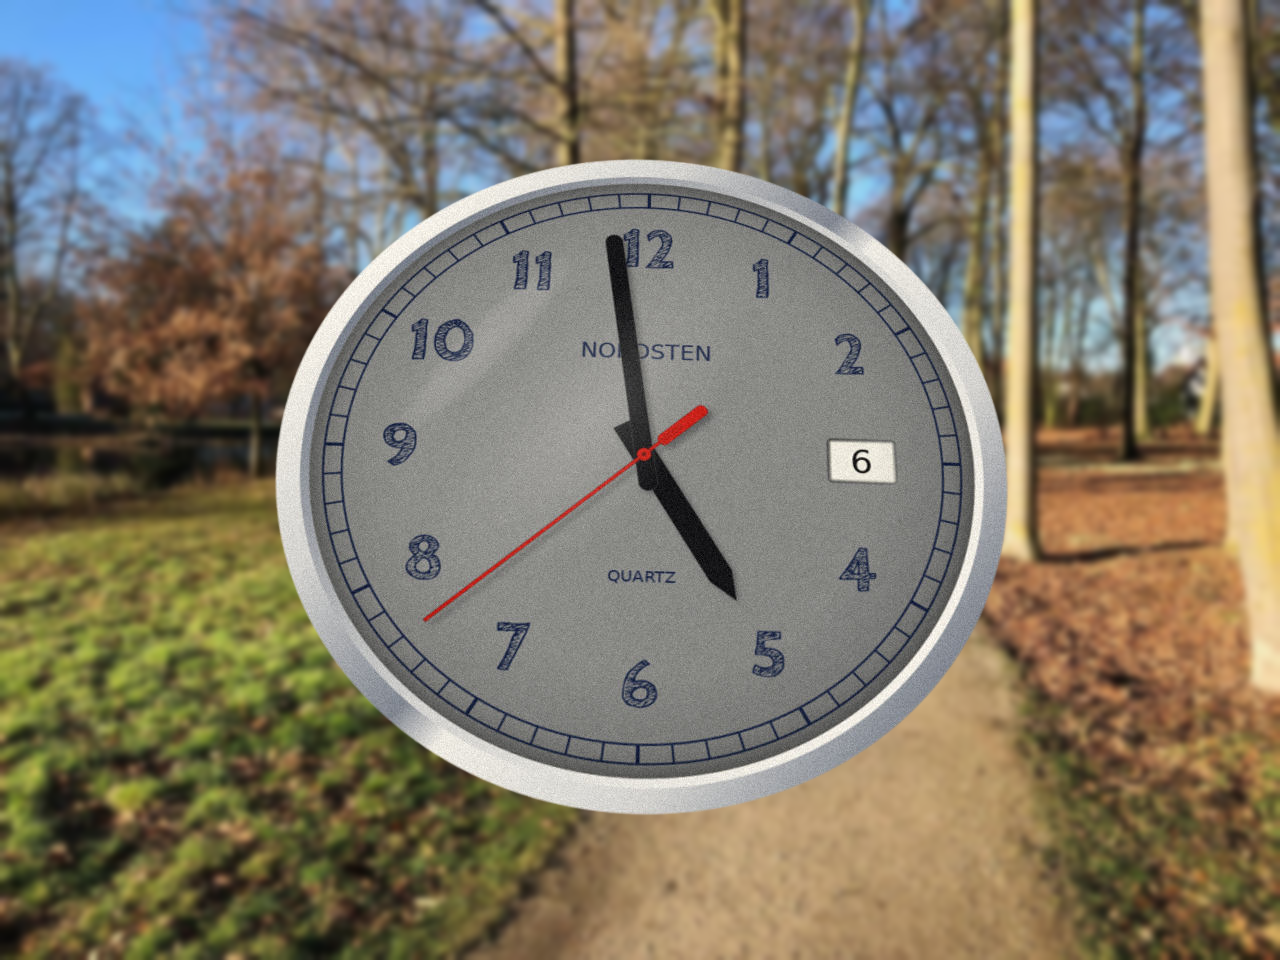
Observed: **4:58:38**
